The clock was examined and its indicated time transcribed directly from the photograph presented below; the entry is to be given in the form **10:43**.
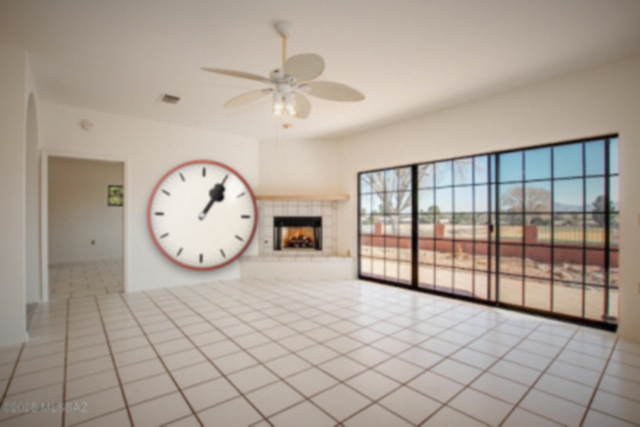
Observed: **1:05**
